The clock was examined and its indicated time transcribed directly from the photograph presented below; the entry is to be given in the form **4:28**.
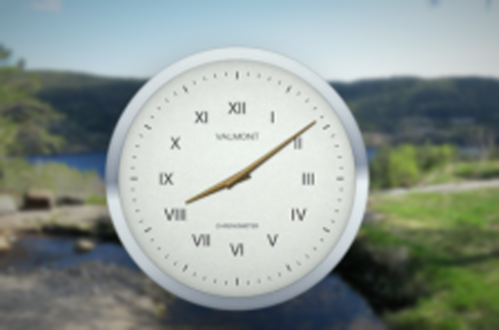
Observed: **8:09**
